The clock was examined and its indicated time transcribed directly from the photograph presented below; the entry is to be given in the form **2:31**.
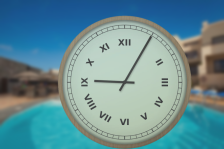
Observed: **9:05**
